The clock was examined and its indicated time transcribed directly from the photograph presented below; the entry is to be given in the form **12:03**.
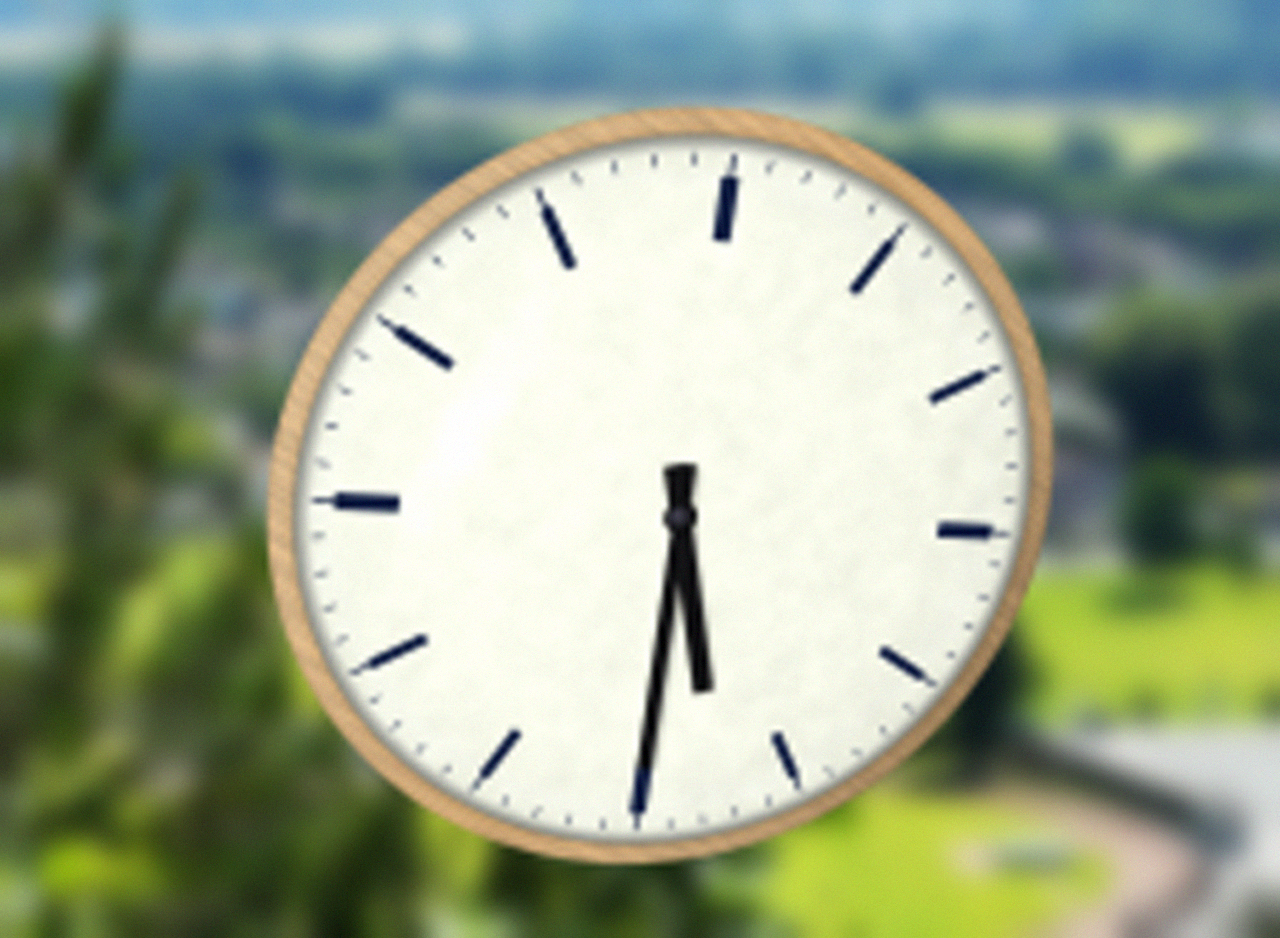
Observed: **5:30**
